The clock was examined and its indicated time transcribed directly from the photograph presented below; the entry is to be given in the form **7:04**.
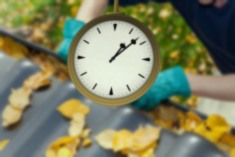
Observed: **1:08**
